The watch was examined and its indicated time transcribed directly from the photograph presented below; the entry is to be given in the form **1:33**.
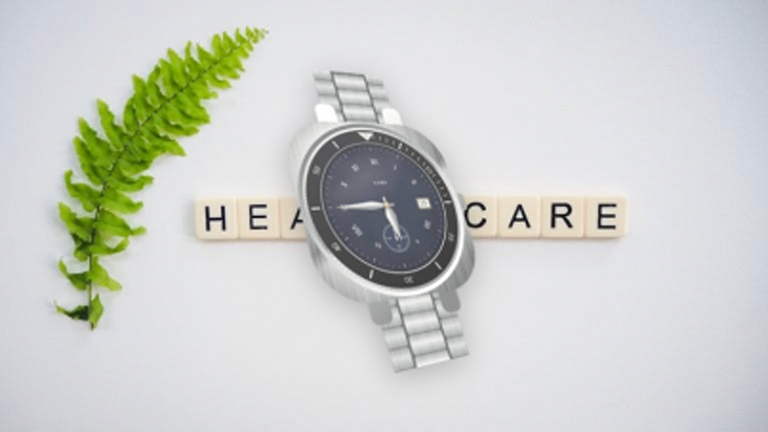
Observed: **5:45**
